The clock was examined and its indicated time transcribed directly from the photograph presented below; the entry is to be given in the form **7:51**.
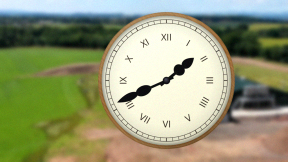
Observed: **1:41**
